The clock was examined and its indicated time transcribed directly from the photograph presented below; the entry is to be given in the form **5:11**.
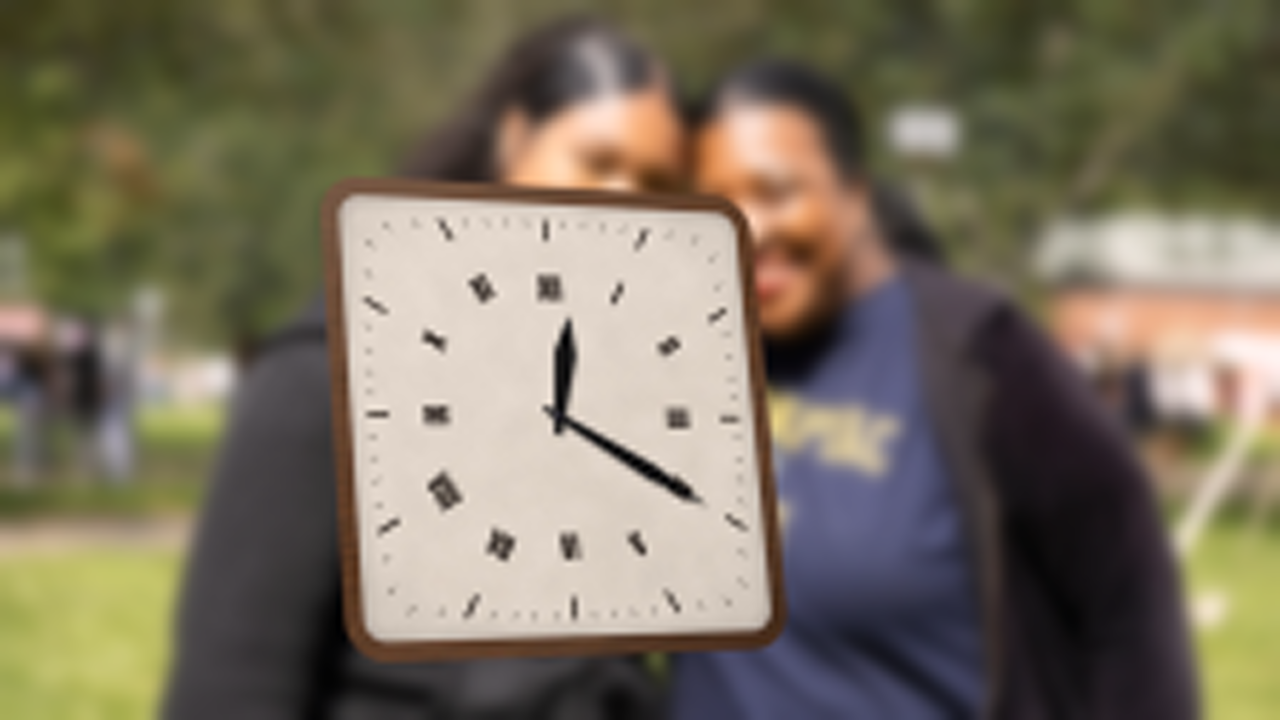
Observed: **12:20**
